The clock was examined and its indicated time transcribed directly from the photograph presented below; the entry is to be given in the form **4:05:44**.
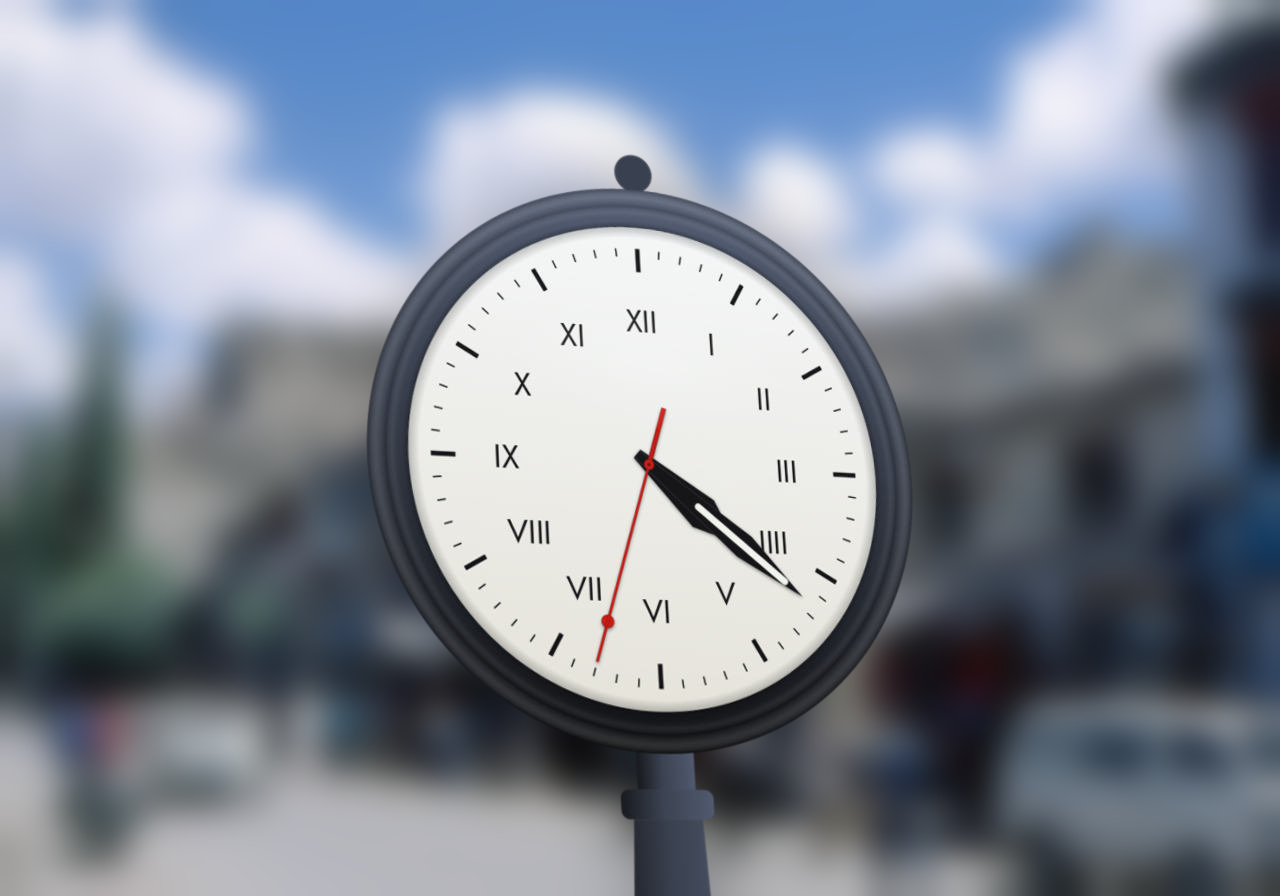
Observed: **4:21:33**
